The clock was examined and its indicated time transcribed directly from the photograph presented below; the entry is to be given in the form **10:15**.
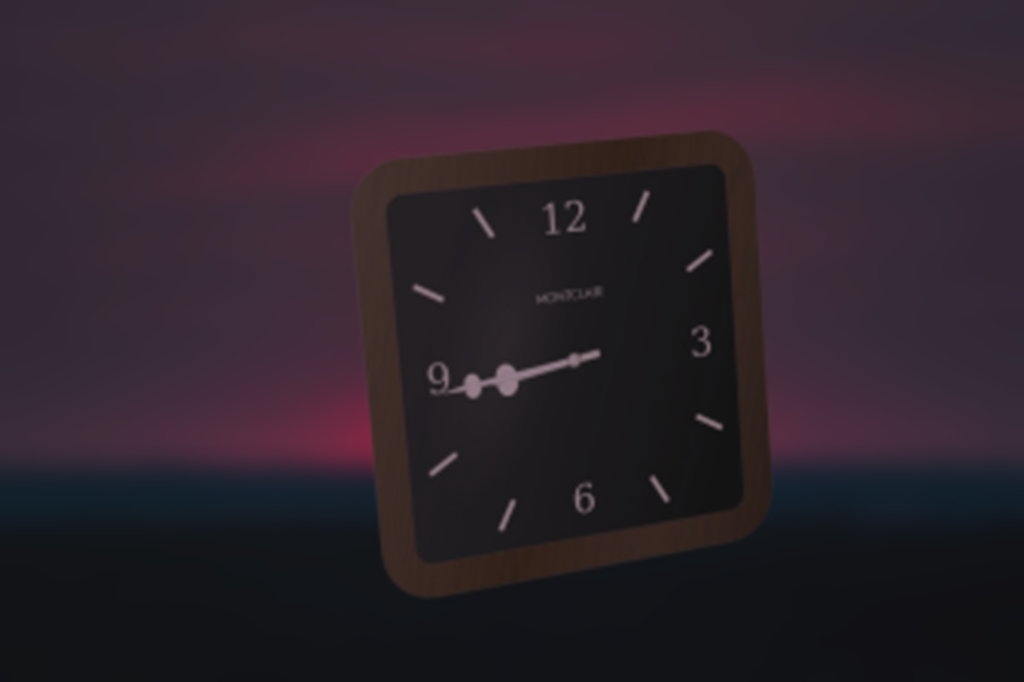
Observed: **8:44**
